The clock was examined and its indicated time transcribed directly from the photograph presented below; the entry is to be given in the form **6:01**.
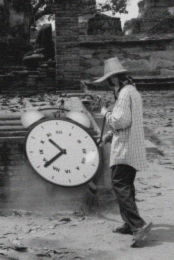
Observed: **10:39**
